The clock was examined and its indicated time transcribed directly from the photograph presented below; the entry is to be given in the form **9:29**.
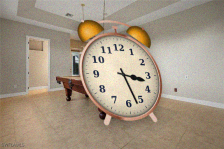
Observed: **3:27**
